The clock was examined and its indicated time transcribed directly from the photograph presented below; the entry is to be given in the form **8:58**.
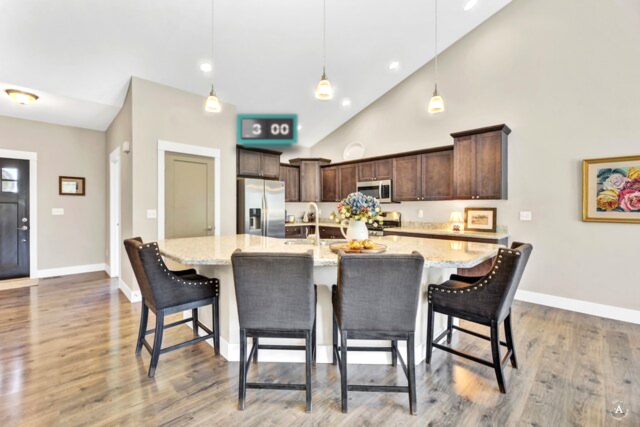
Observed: **3:00**
